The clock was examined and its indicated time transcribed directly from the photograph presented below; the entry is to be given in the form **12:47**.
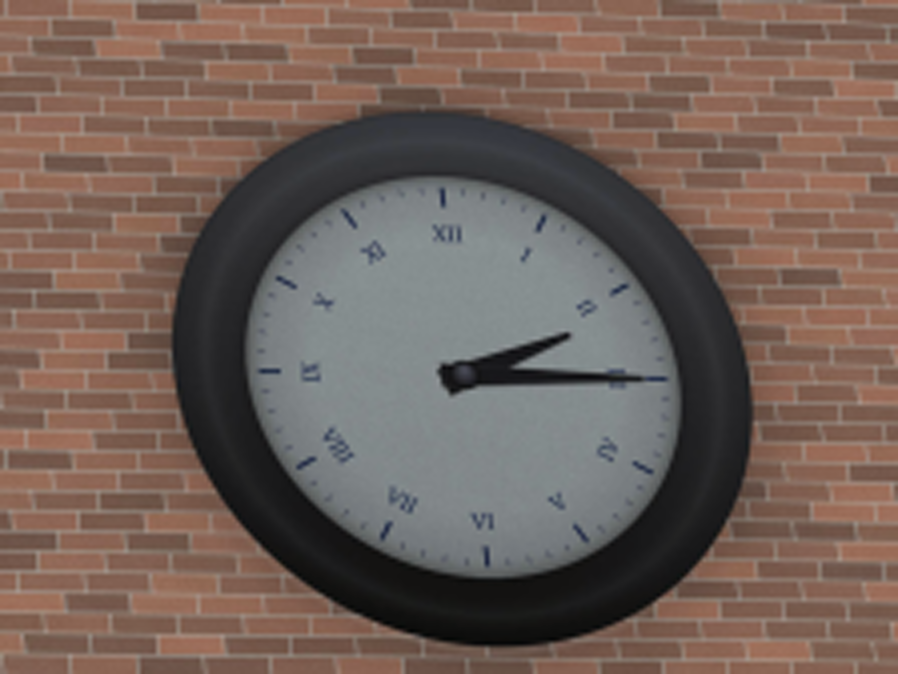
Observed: **2:15**
